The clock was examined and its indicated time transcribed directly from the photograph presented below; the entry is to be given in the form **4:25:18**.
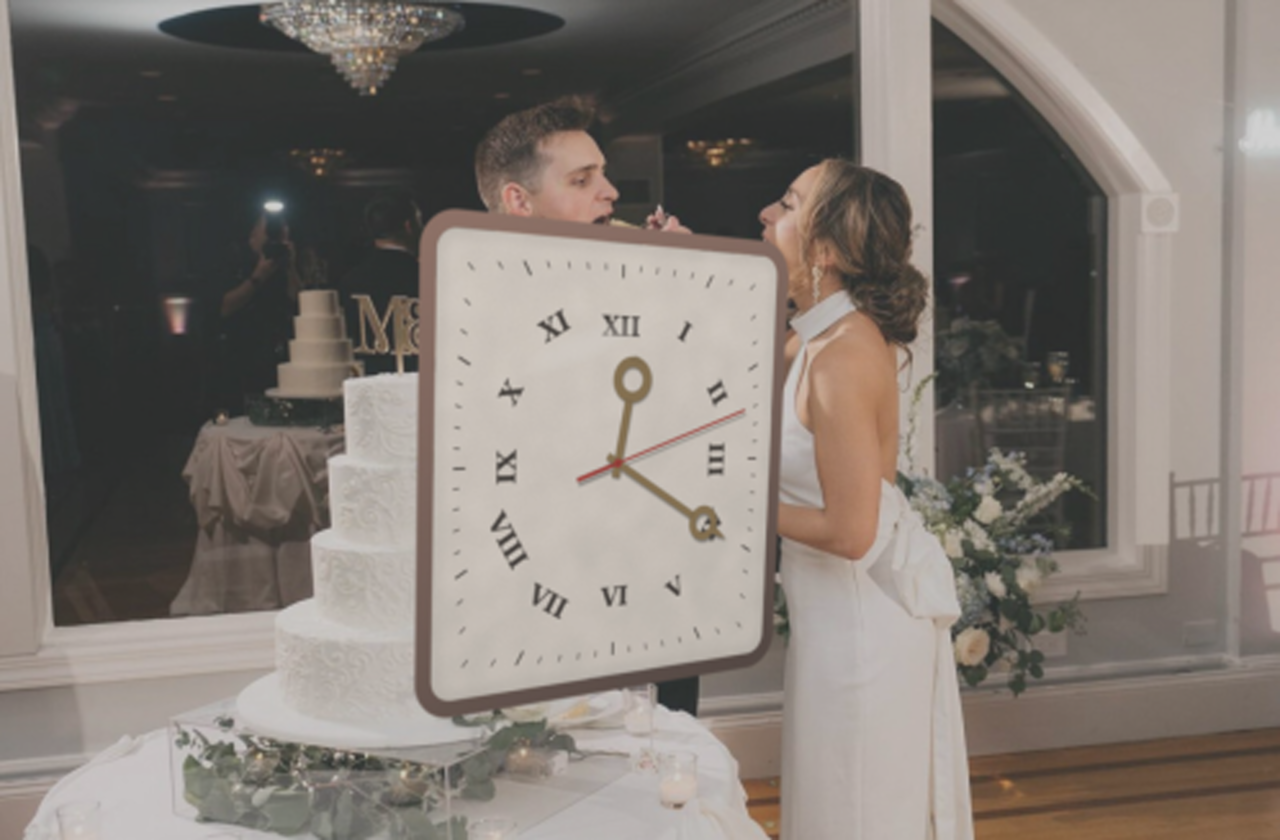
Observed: **12:20:12**
